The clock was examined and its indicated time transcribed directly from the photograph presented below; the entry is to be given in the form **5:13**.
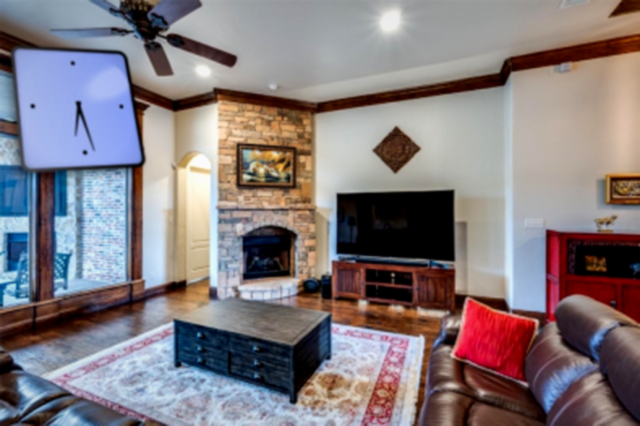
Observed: **6:28**
